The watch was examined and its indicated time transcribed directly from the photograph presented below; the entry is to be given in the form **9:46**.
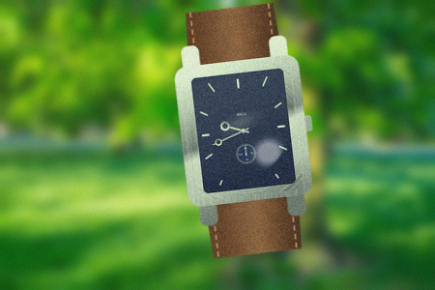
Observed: **9:42**
